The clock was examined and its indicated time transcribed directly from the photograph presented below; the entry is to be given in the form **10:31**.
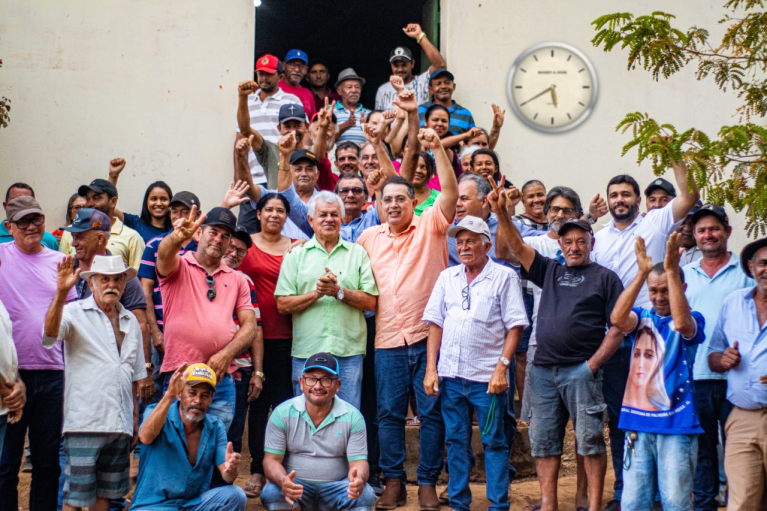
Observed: **5:40**
